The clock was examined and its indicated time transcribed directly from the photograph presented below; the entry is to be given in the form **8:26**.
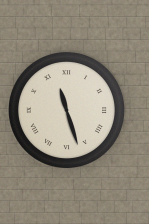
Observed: **11:27**
